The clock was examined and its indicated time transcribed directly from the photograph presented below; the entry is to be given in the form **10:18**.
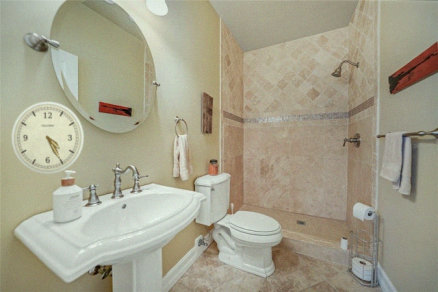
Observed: **4:25**
